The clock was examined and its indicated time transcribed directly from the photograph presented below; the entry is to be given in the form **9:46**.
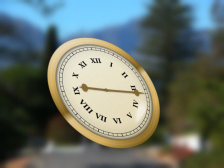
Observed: **9:16**
